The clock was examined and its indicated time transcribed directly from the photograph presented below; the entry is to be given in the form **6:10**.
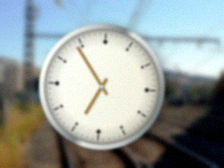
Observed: **6:54**
